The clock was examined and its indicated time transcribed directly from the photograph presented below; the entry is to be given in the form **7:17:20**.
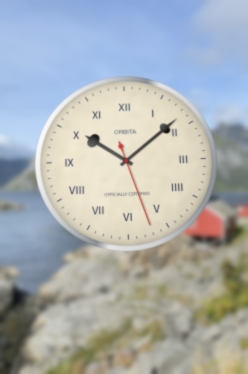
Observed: **10:08:27**
